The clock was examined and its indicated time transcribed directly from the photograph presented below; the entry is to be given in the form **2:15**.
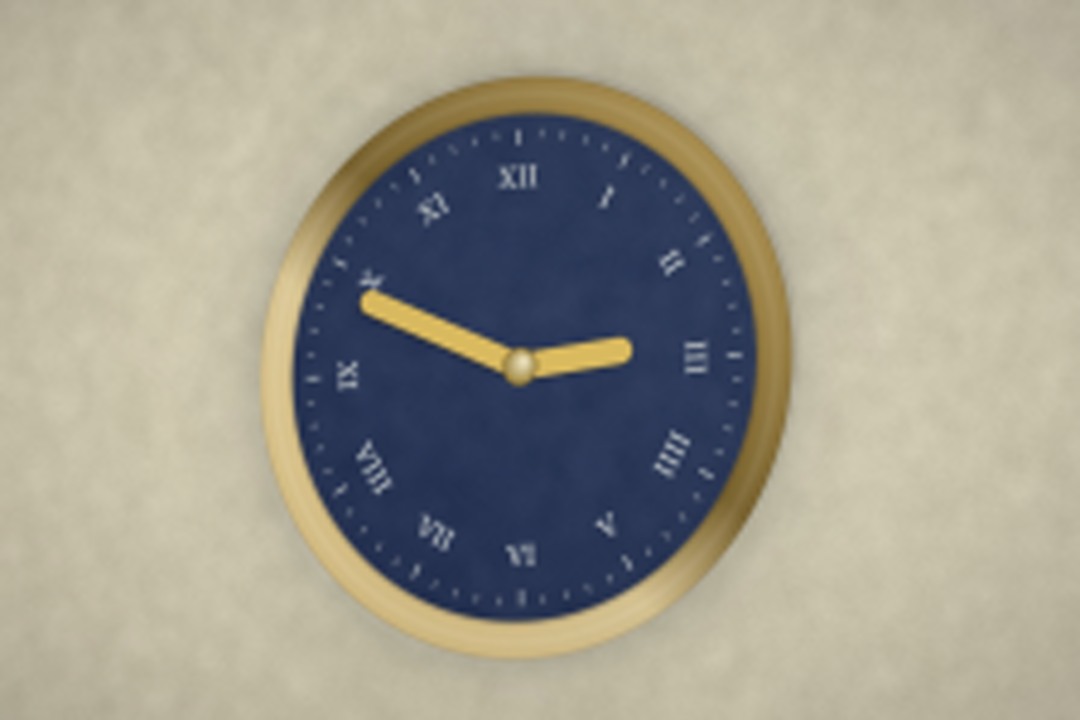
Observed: **2:49**
